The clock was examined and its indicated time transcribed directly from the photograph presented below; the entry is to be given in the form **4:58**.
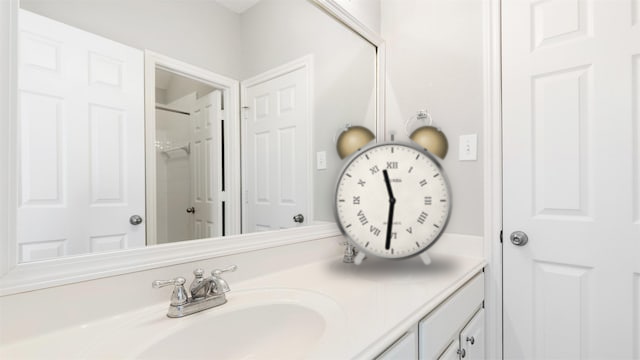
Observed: **11:31**
